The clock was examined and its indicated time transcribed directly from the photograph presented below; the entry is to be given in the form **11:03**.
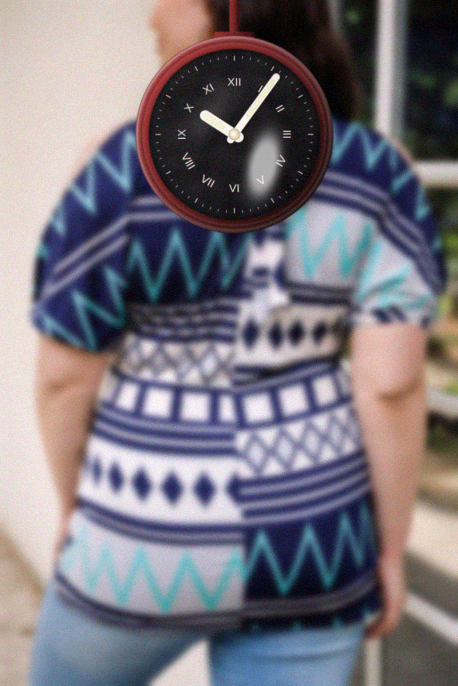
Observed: **10:06**
